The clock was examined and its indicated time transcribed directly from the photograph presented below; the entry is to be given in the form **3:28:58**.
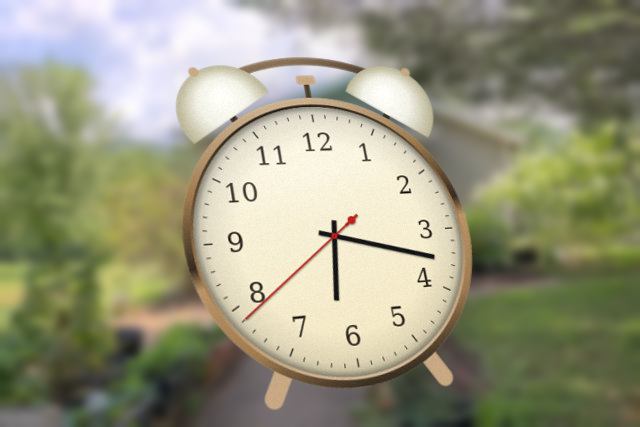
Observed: **6:17:39**
